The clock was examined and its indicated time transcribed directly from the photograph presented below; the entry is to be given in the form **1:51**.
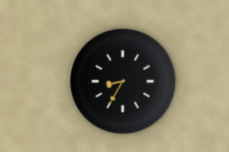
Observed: **8:35**
